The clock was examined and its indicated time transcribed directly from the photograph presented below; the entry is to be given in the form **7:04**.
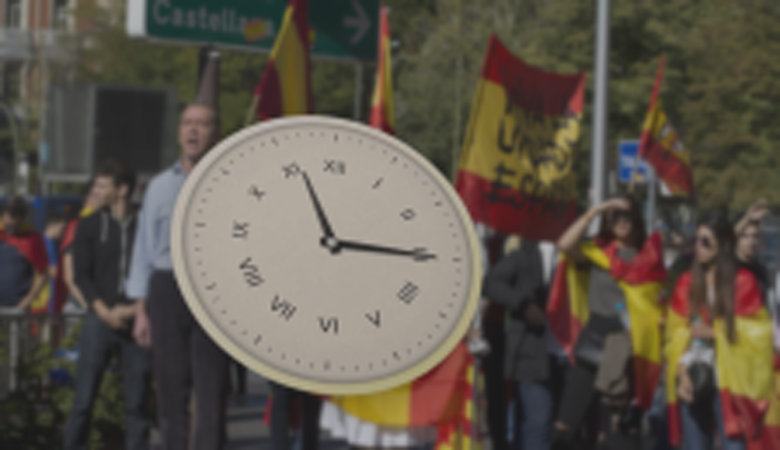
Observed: **11:15**
